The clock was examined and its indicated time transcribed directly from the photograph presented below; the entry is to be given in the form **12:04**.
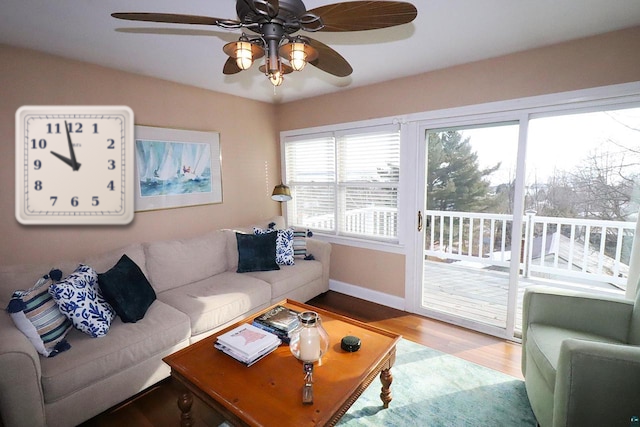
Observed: **9:58**
